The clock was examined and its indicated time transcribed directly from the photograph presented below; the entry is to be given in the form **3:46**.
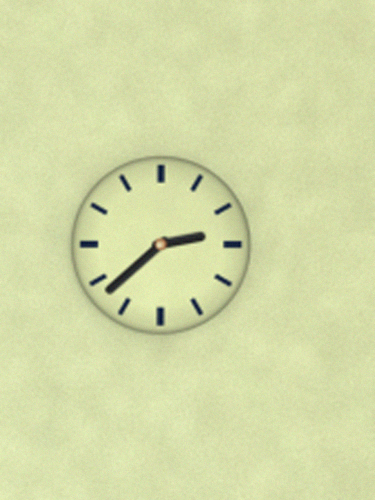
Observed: **2:38**
